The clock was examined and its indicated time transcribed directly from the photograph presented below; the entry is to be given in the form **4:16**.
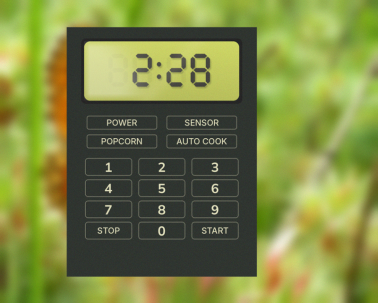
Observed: **2:28**
